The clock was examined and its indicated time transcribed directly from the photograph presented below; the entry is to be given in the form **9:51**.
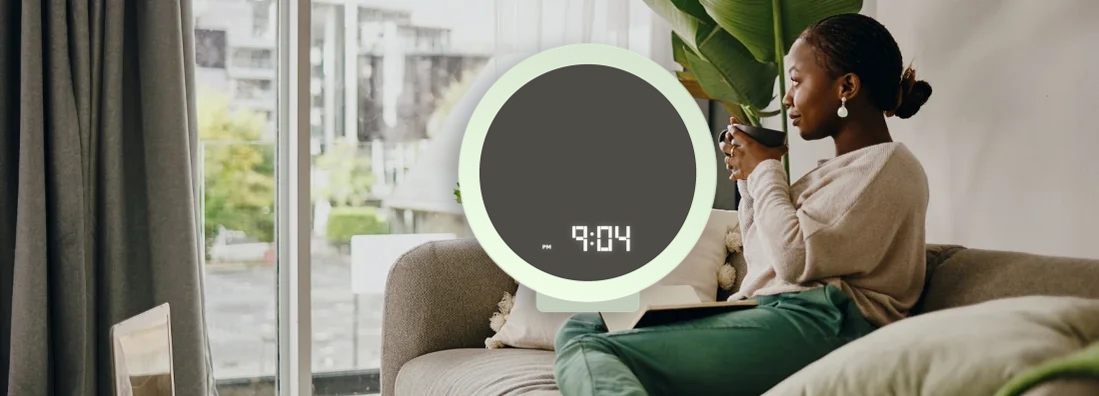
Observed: **9:04**
